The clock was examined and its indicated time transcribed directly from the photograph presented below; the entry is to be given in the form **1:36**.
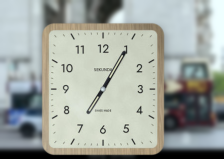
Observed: **7:05**
